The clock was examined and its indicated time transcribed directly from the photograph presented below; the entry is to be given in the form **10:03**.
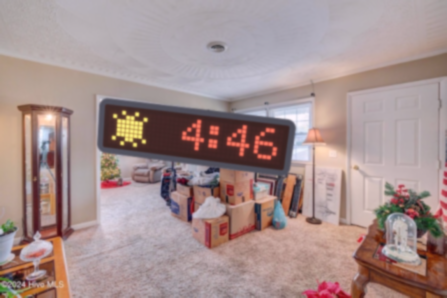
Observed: **4:46**
